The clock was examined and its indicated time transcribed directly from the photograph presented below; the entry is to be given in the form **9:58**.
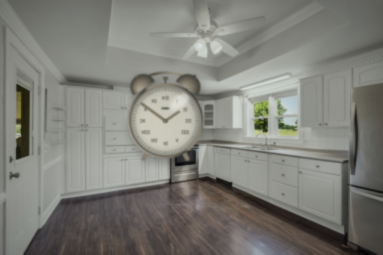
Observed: **1:51**
